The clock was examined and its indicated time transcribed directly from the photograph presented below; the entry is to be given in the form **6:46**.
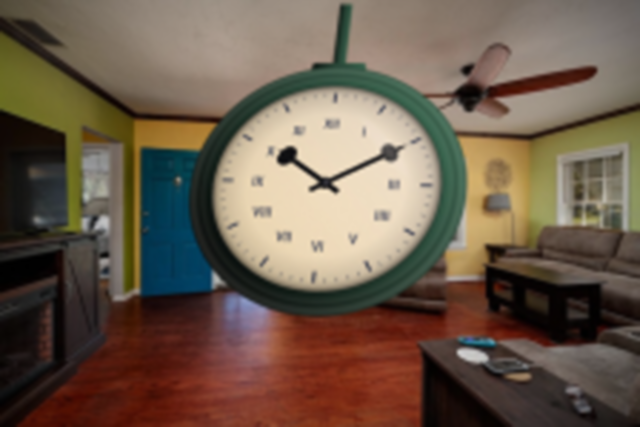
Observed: **10:10**
